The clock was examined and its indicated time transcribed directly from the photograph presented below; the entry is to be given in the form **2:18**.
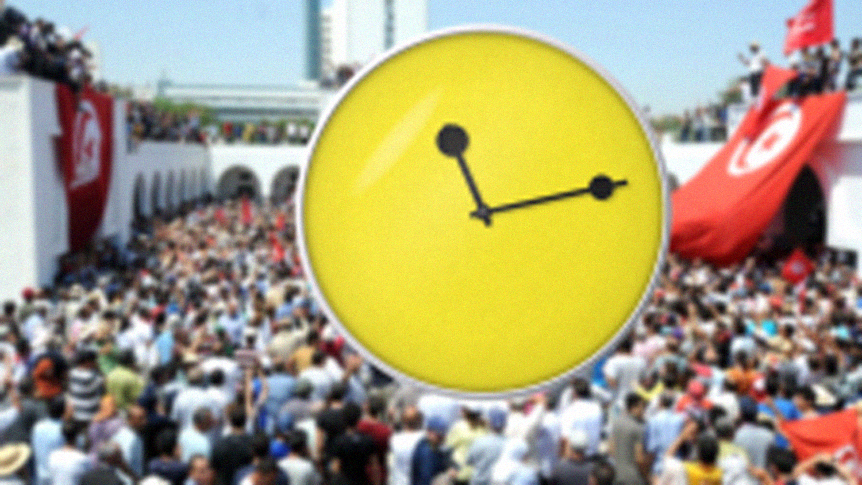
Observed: **11:13**
